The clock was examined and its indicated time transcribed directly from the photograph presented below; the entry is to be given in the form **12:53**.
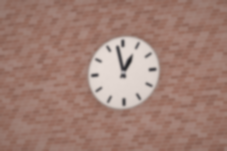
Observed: **12:58**
